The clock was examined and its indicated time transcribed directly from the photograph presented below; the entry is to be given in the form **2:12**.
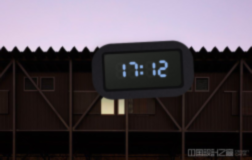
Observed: **17:12**
